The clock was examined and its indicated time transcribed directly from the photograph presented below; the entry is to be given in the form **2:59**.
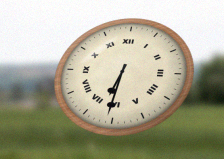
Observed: **6:31**
